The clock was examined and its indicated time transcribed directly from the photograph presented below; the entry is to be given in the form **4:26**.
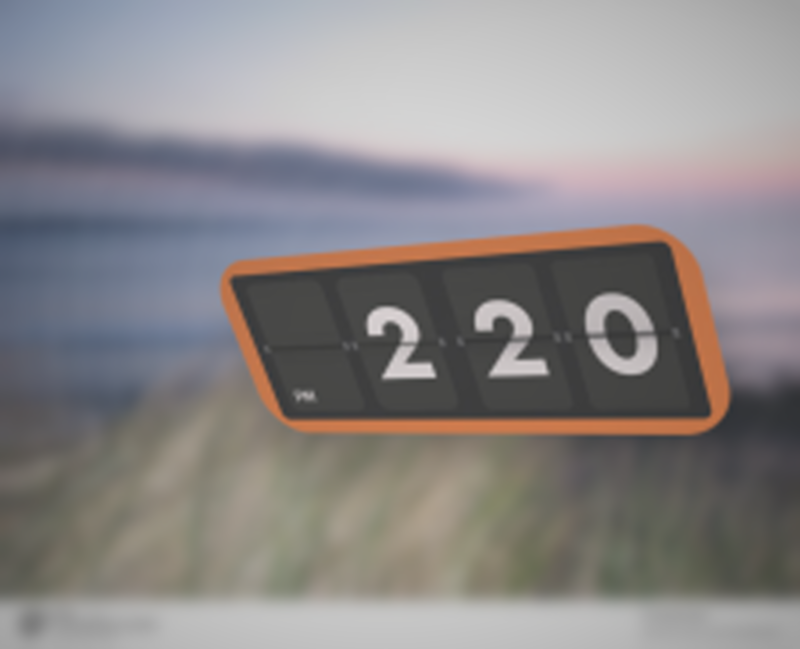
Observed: **2:20**
